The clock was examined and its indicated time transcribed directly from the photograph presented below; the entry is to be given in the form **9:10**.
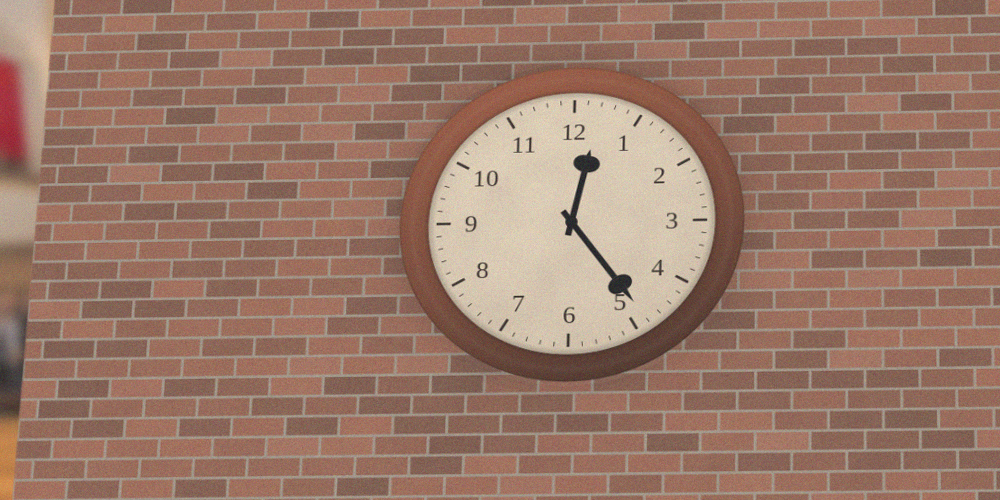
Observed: **12:24**
